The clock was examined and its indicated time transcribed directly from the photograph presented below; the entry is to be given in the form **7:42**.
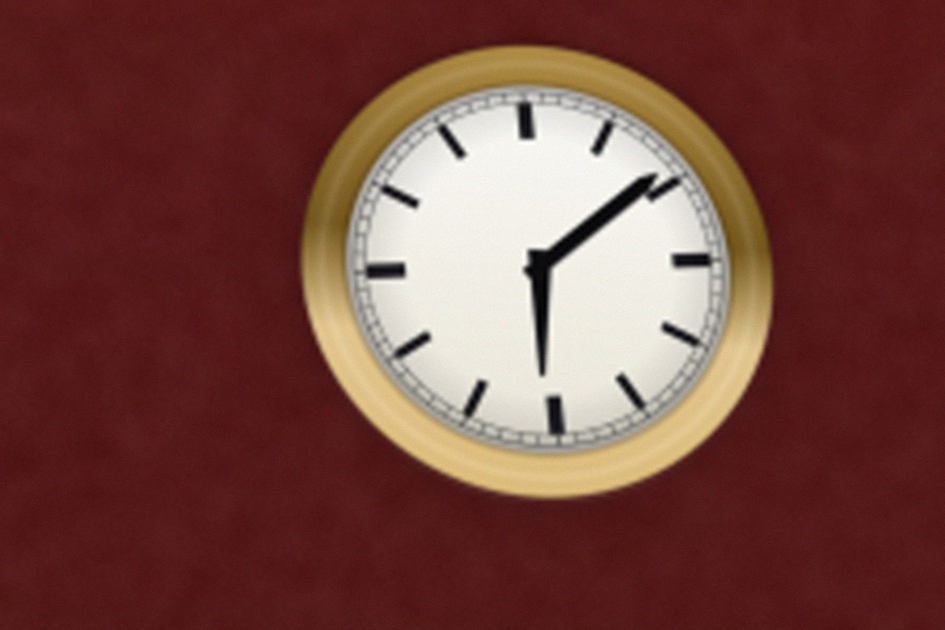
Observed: **6:09**
